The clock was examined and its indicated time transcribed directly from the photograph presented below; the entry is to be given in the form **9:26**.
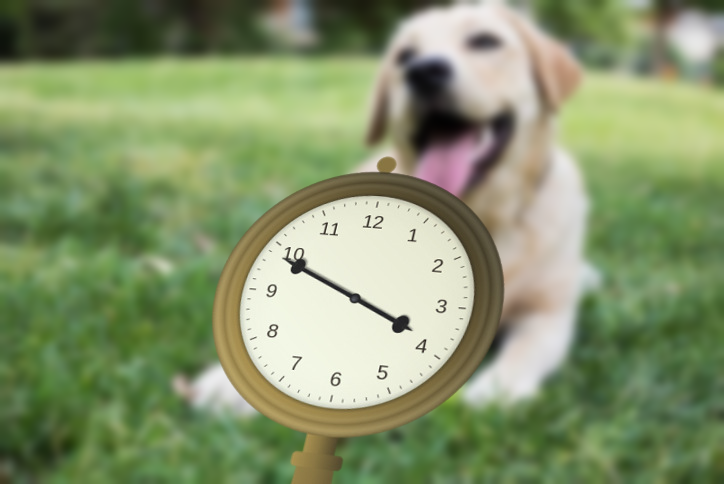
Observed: **3:49**
